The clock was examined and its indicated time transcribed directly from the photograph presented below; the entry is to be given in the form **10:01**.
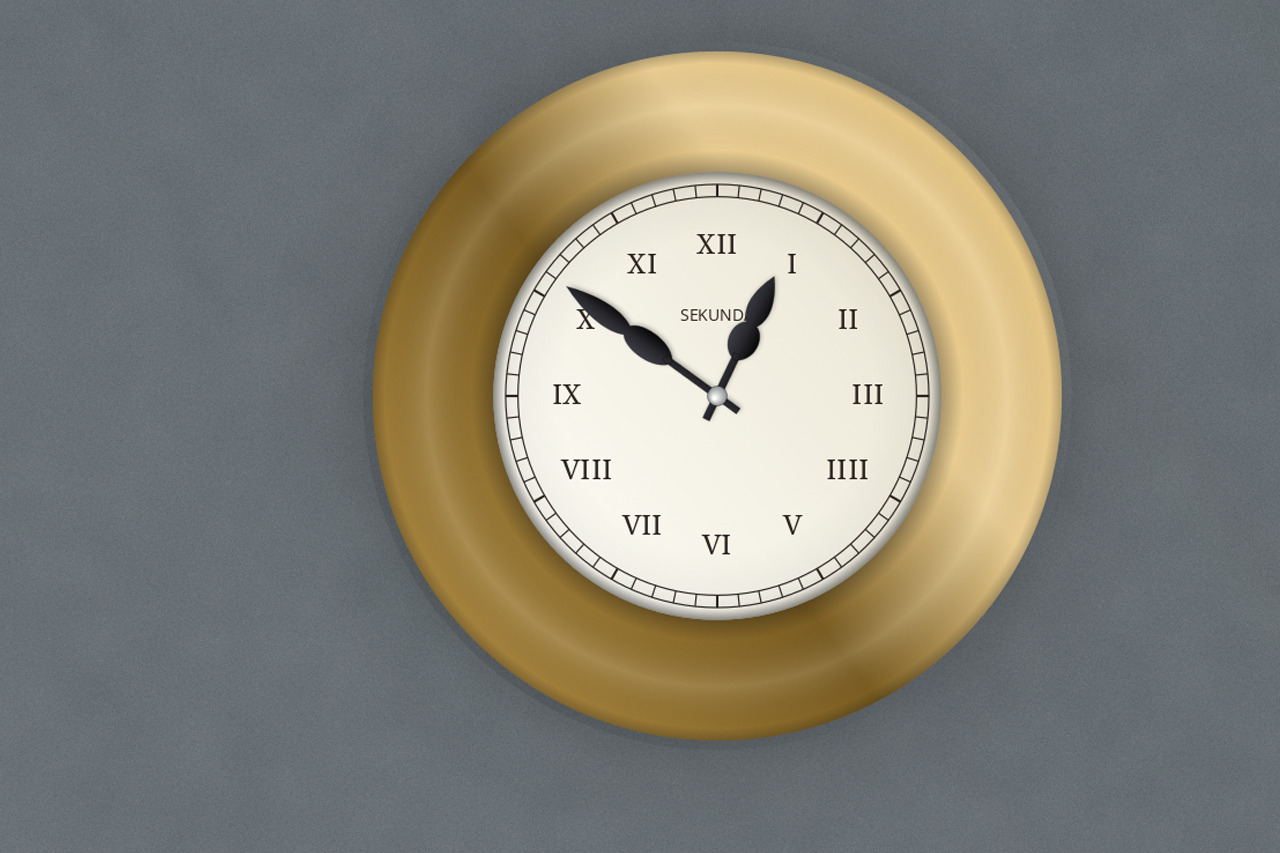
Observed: **12:51**
